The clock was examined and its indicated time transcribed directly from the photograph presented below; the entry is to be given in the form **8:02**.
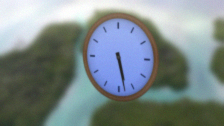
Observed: **5:28**
